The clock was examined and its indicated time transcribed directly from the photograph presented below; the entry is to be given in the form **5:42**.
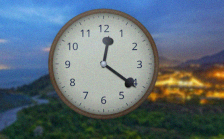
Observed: **12:21**
